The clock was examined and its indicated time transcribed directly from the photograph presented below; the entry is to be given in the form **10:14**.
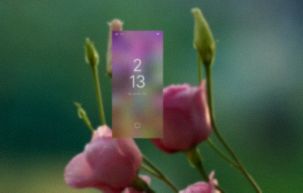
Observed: **2:13**
